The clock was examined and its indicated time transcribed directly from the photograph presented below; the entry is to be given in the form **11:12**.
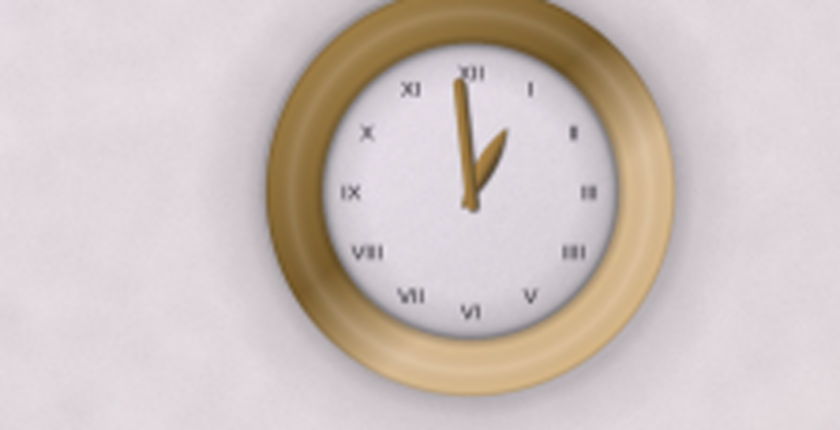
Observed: **12:59**
